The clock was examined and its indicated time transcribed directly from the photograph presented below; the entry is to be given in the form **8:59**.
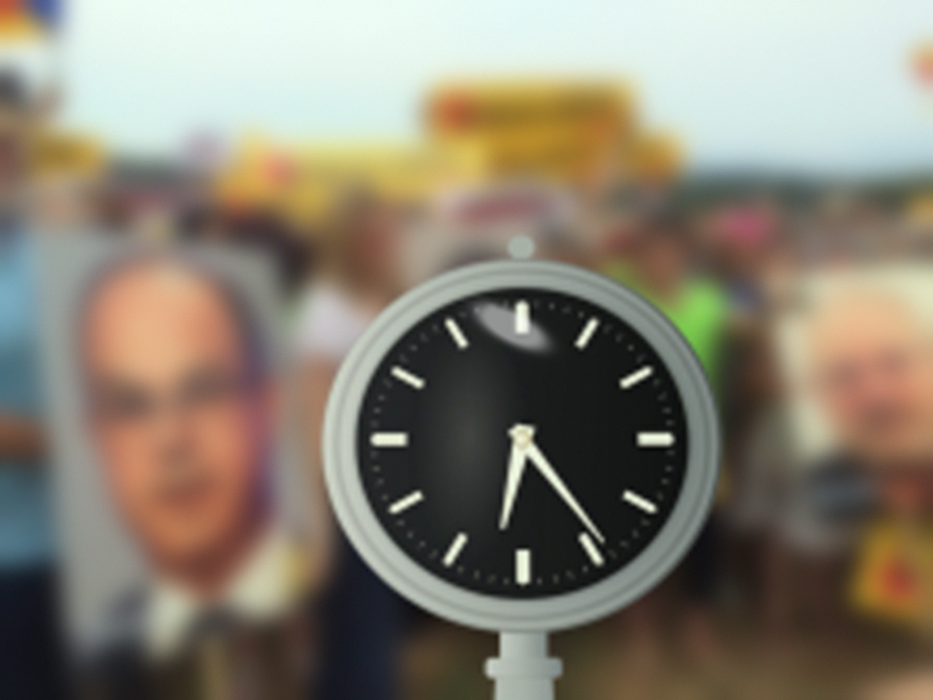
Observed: **6:24**
